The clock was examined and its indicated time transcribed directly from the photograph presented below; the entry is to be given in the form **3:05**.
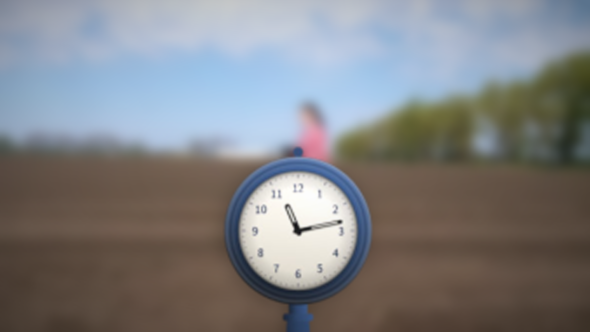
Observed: **11:13**
